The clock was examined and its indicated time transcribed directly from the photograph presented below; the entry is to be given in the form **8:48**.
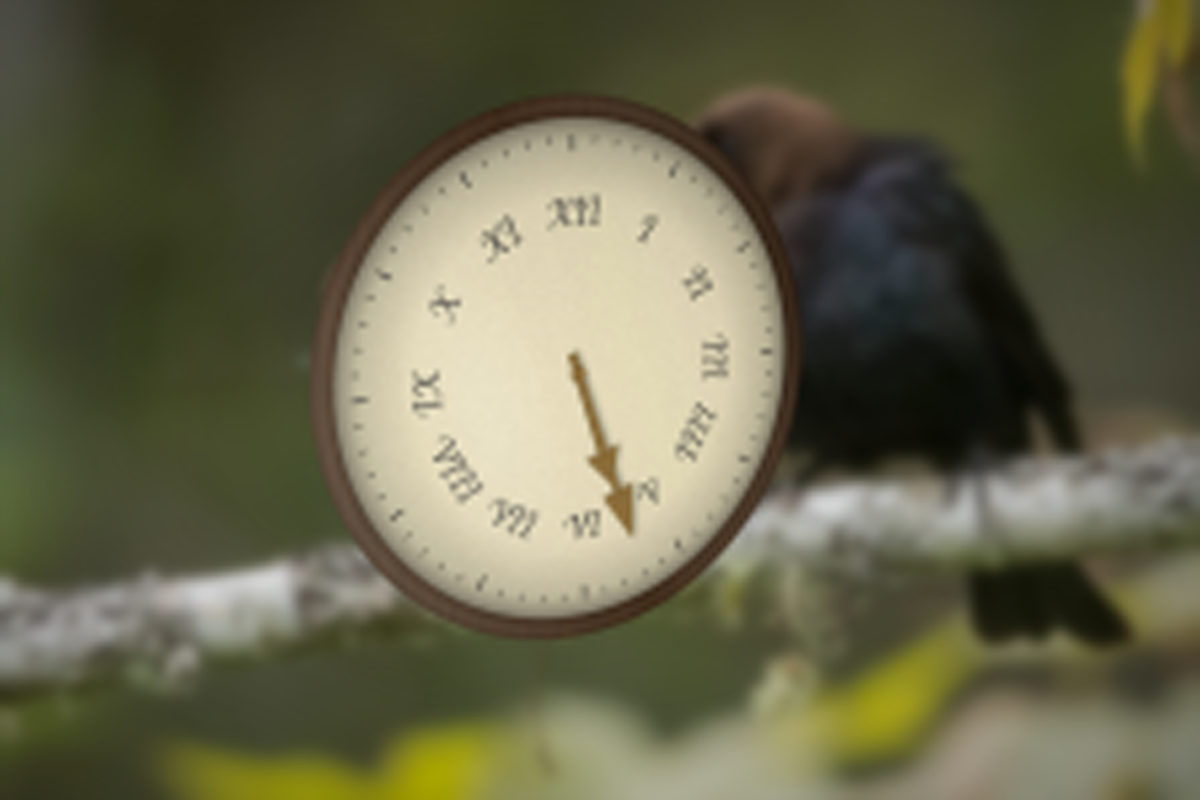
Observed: **5:27**
